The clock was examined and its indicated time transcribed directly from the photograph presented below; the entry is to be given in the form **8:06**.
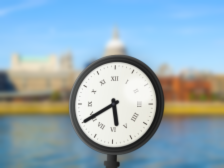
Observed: **5:40**
